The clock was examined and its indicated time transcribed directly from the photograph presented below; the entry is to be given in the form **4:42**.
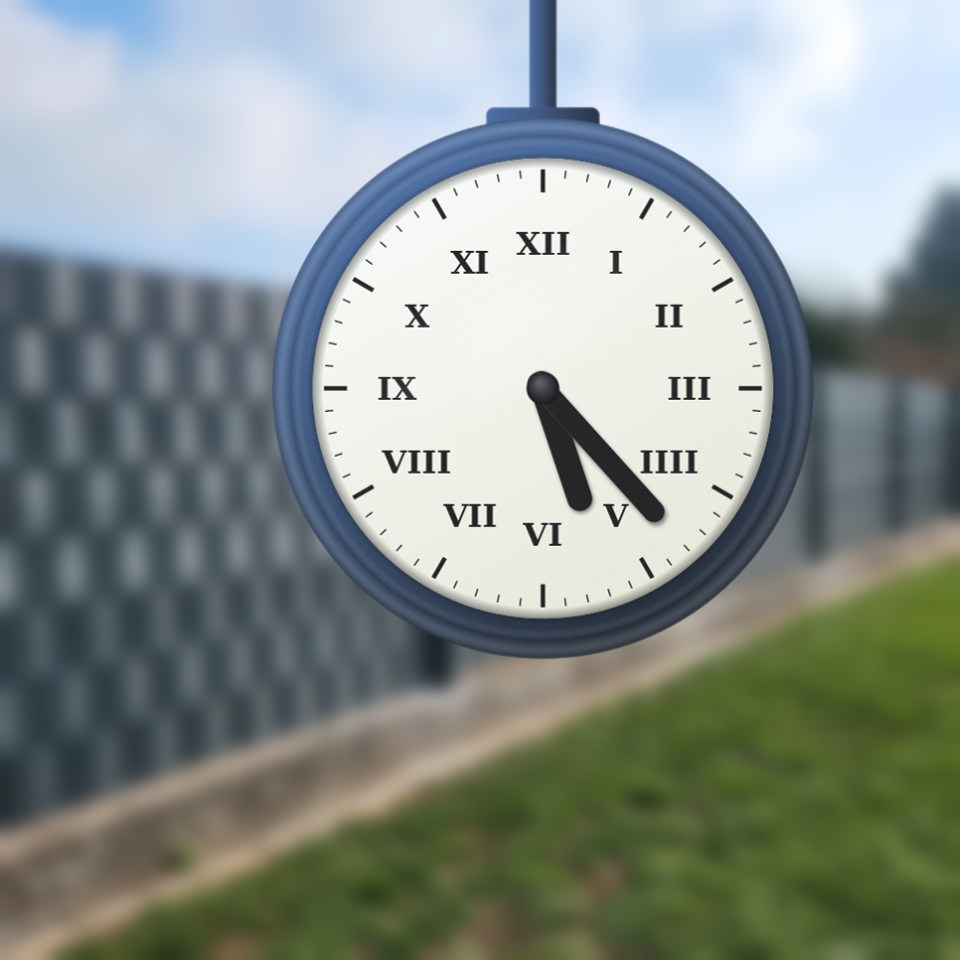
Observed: **5:23**
